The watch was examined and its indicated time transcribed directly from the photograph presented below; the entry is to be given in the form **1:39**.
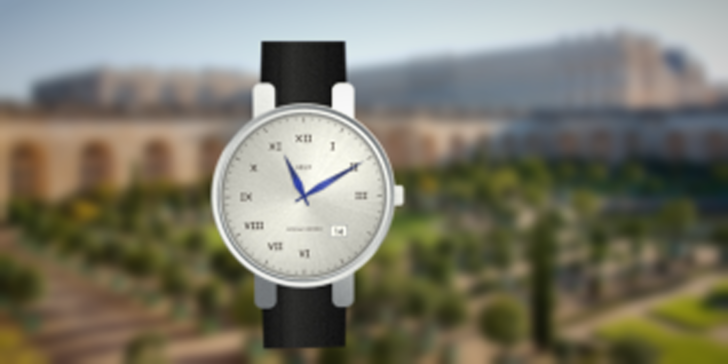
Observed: **11:10**
